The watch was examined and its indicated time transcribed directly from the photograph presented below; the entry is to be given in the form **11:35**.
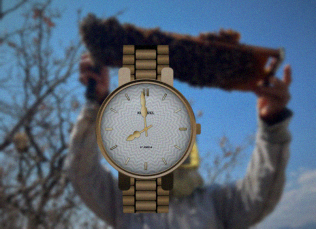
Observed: **7:59**
